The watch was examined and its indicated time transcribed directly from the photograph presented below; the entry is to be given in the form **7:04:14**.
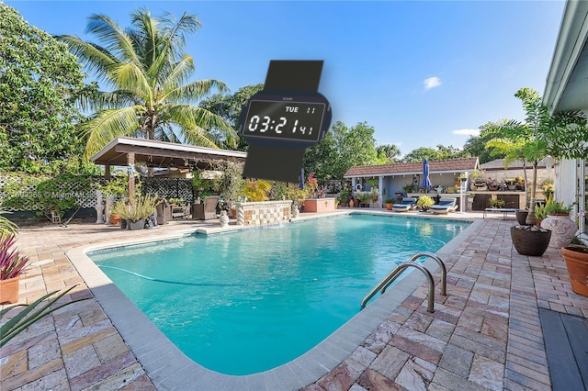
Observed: **3:21:41**
